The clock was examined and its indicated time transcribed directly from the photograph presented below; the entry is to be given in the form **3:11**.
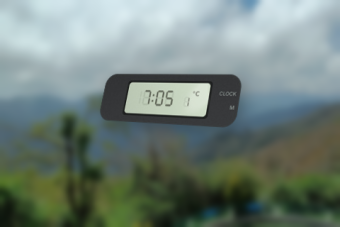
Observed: **7:05**
